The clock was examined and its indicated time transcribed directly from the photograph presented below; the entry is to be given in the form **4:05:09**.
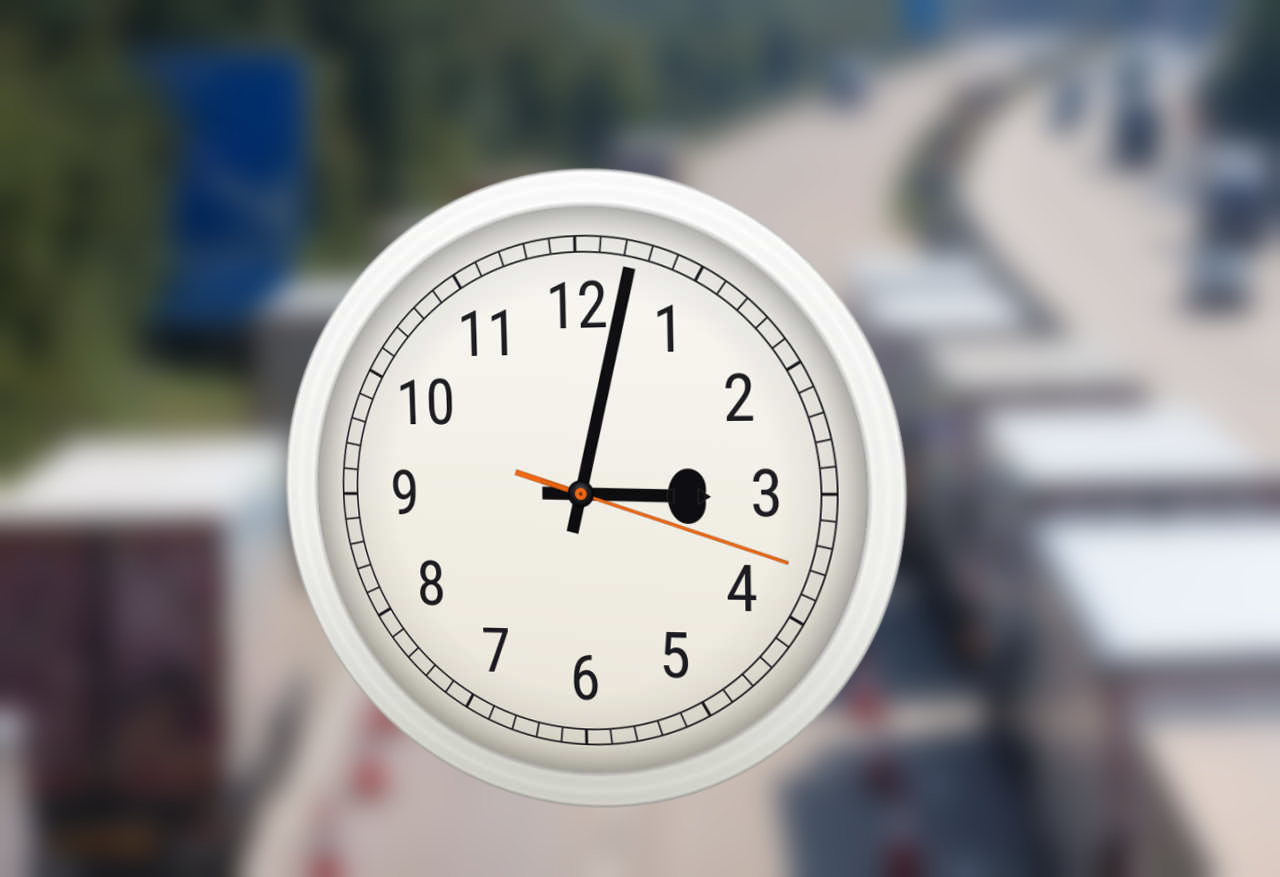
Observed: **3:02:18**
